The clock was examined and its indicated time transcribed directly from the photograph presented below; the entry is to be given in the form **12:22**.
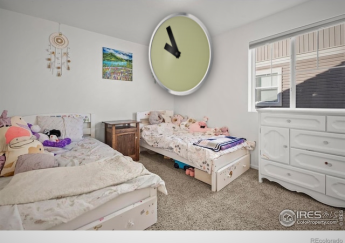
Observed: **9:56**
